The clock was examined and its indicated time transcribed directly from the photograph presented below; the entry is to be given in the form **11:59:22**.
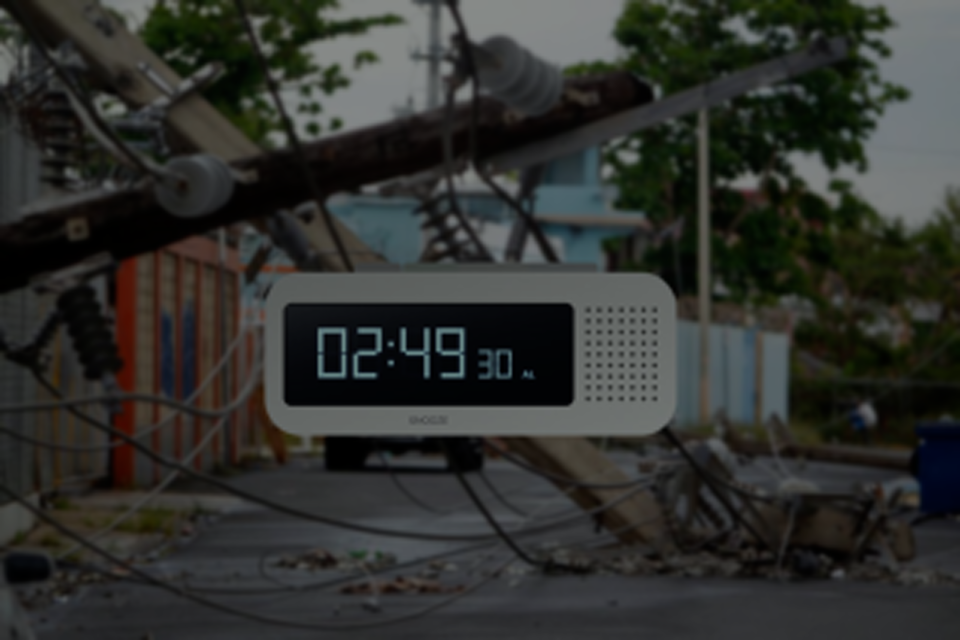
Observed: **2:49:30**
